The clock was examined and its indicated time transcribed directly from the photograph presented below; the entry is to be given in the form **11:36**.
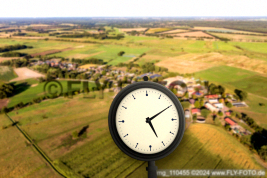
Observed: **5:10**
